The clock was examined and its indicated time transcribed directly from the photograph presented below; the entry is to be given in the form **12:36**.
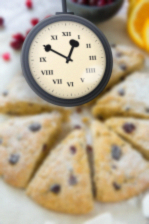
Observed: **12:50**
